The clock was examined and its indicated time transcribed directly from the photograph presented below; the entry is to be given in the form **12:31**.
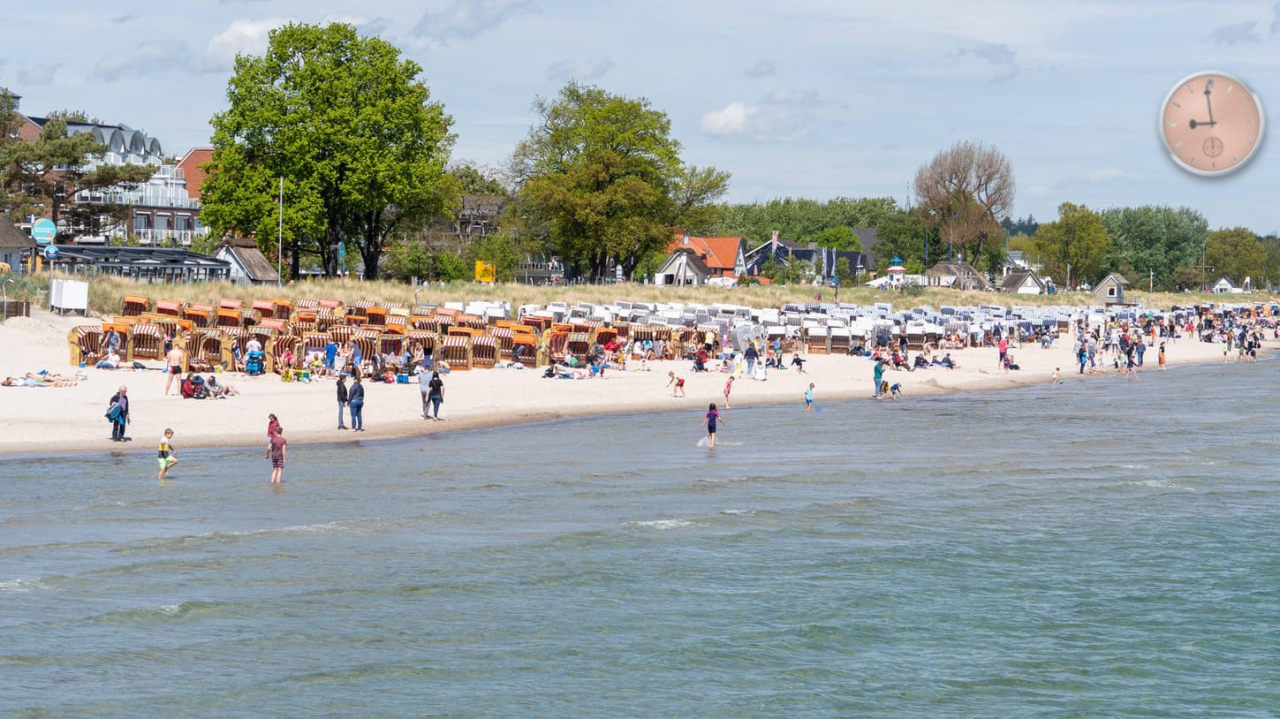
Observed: **8:59**
